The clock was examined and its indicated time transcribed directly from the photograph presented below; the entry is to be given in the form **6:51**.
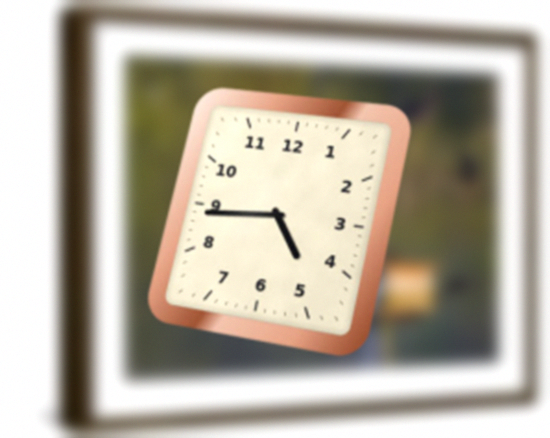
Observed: **4:44**
